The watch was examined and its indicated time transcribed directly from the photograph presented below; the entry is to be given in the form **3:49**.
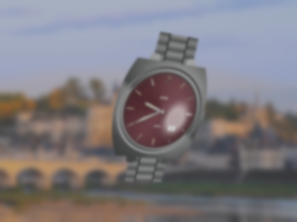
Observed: **9:40**
